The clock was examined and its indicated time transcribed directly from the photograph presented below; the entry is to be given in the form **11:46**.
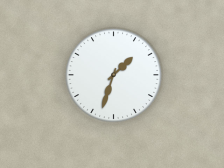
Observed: **1:33**
